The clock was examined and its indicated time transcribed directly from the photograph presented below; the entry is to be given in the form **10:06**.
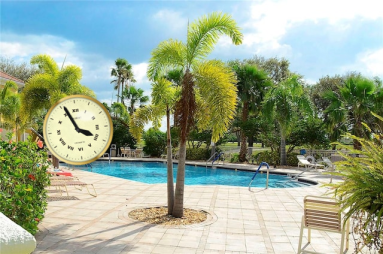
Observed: **3:56**
